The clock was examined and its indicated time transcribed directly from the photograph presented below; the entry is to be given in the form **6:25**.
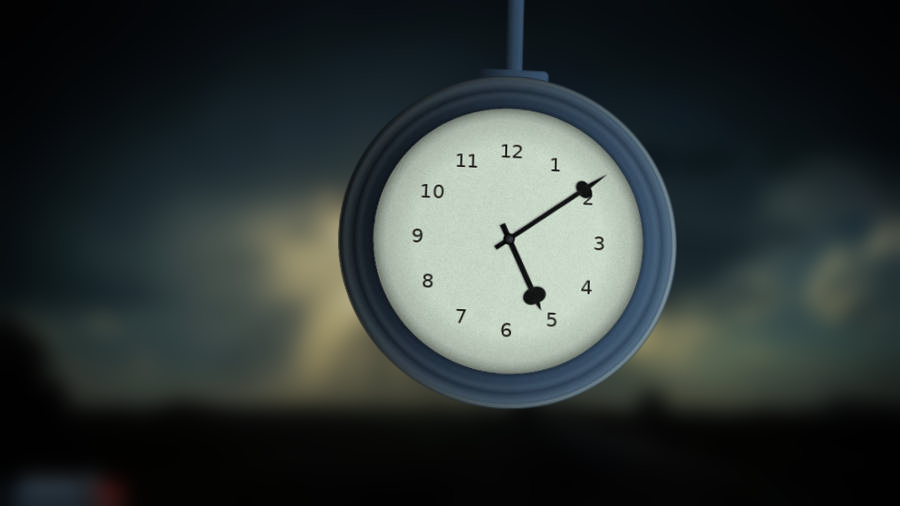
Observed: **5:09**
